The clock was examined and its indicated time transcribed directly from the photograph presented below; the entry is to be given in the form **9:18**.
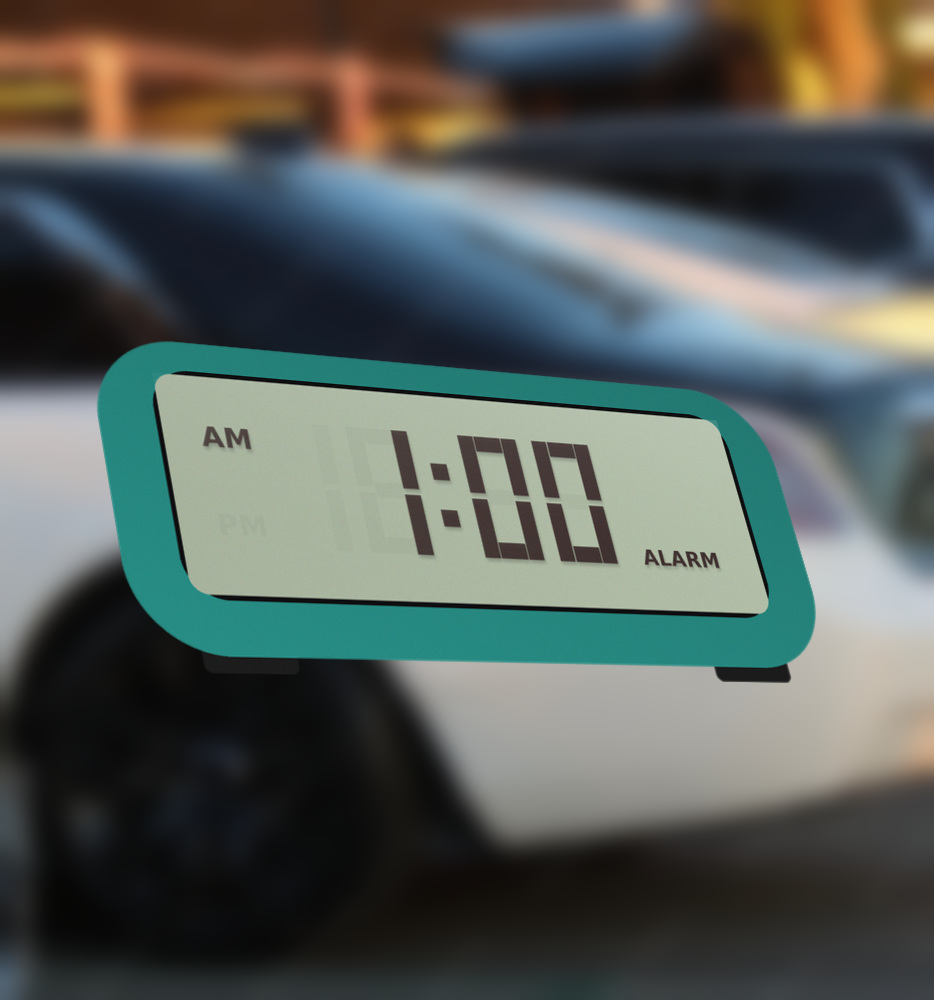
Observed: **1:00**
